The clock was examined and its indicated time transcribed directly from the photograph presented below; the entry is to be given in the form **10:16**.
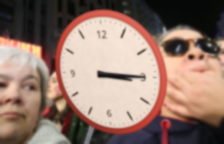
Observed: **3:15**
